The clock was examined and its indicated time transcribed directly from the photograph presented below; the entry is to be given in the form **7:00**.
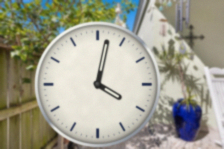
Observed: **4:02**
